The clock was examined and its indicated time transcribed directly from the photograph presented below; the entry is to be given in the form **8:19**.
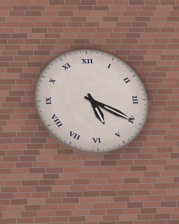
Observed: **5:20**
